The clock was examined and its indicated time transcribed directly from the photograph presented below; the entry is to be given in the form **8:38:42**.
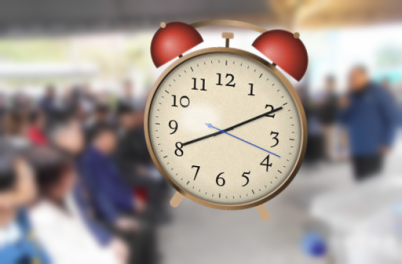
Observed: **8:10:18**
